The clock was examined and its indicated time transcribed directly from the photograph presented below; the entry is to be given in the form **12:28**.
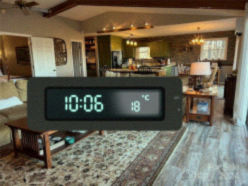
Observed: **10:06**
